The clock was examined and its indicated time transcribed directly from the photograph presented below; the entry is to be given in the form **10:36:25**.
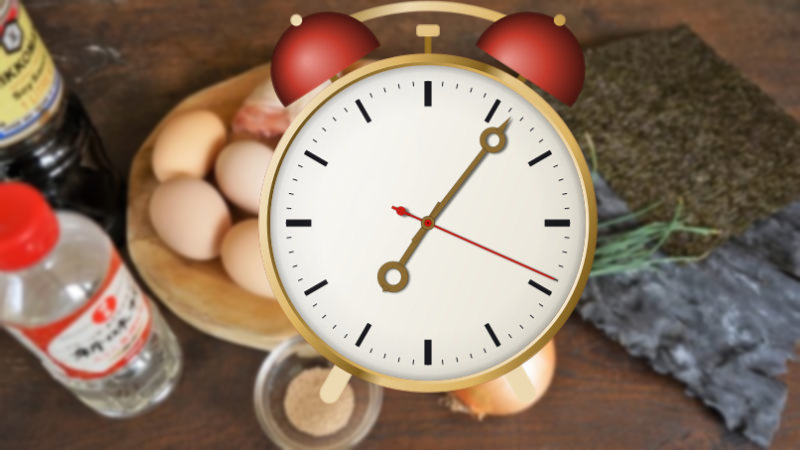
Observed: **7:06:19**
